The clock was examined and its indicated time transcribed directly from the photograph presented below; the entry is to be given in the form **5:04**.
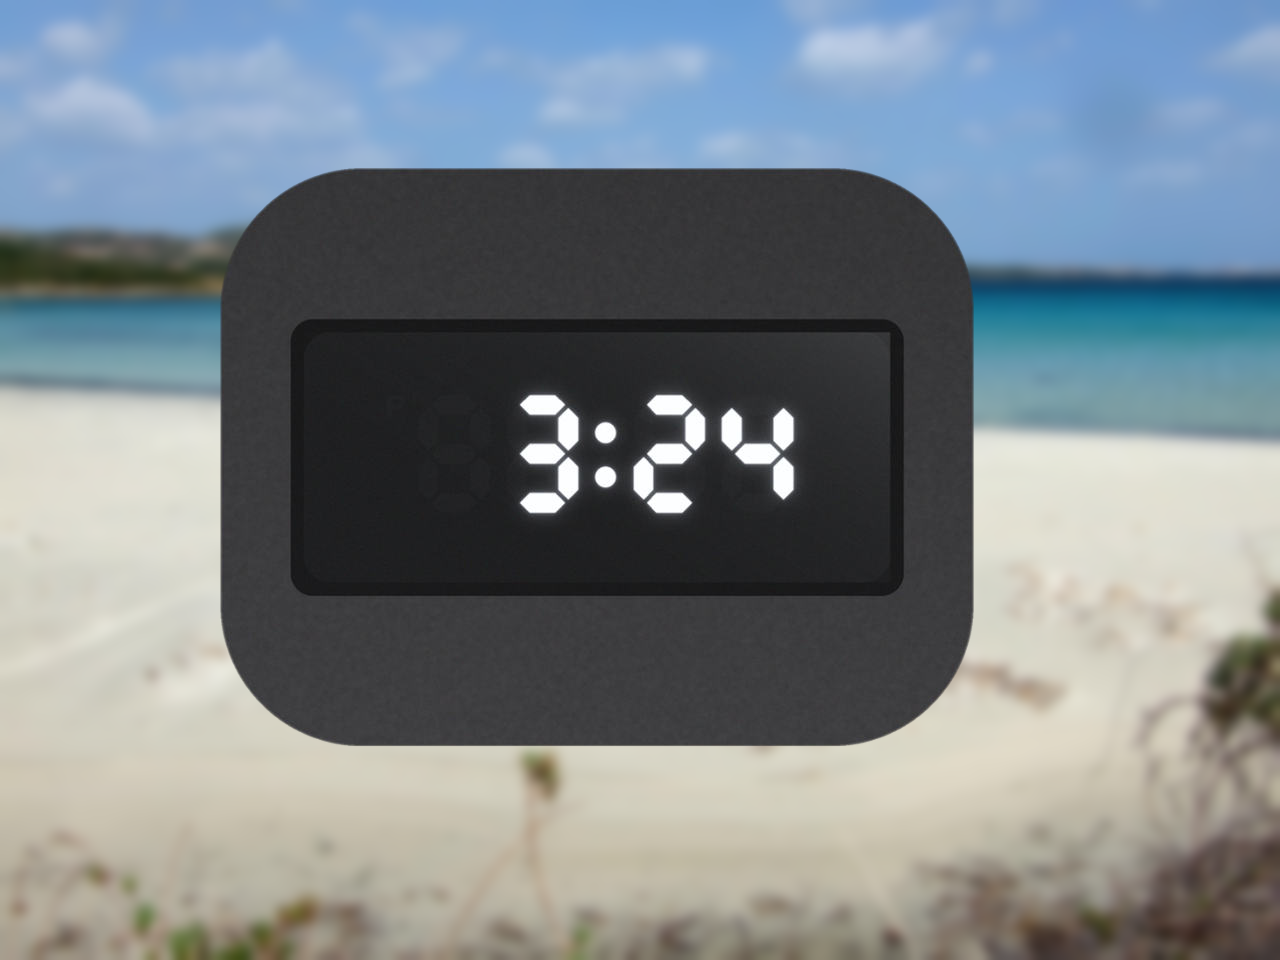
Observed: **3:24**
